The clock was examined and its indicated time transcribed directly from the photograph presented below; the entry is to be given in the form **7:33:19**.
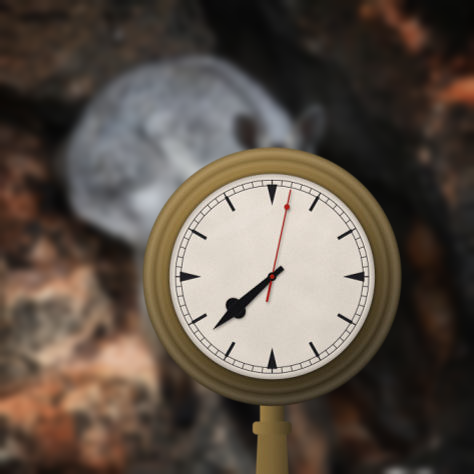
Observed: **7:38:02**
